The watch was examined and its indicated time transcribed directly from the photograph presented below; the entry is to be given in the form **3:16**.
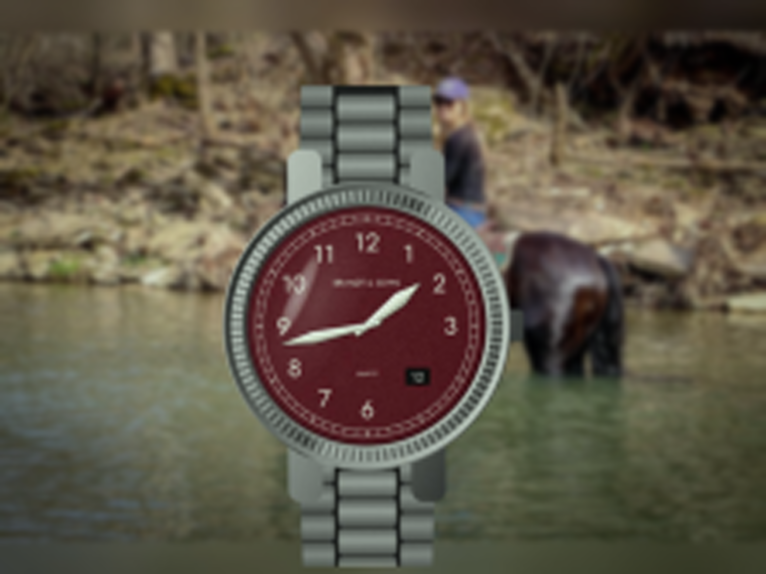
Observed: **1:43**
